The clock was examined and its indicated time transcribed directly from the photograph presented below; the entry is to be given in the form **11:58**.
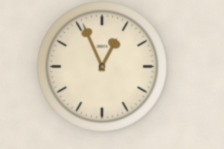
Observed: **12:56**
